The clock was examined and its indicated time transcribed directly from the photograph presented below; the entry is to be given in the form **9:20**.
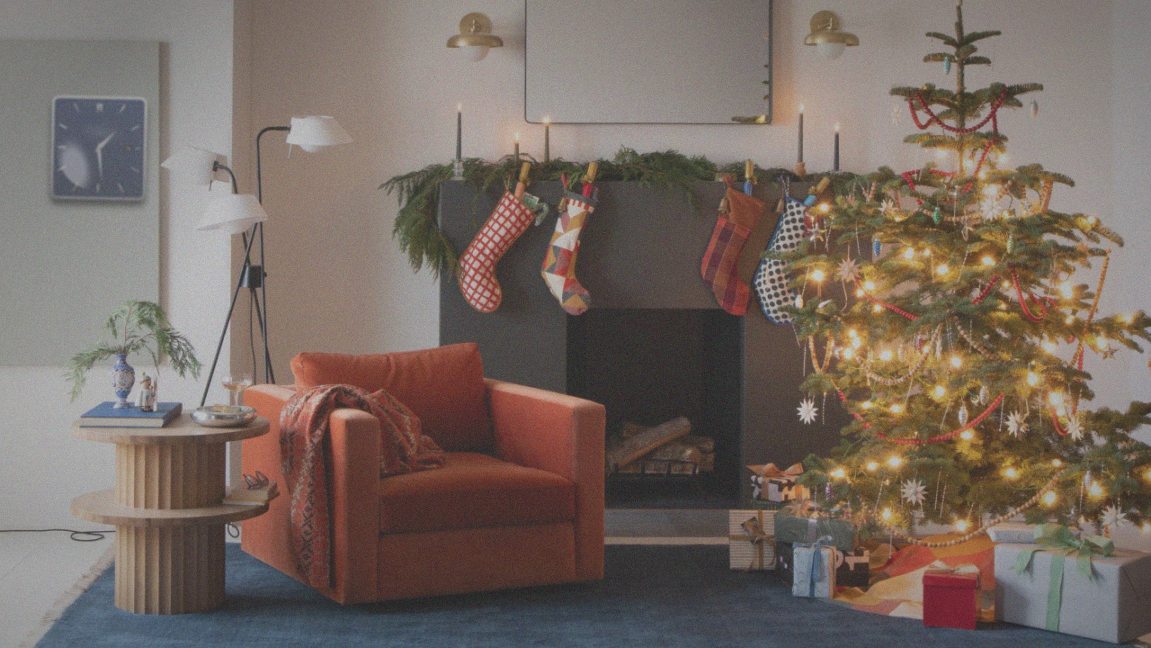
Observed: **1:29**
